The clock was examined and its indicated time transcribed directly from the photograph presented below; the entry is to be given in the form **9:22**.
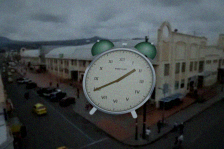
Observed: **1:40**
